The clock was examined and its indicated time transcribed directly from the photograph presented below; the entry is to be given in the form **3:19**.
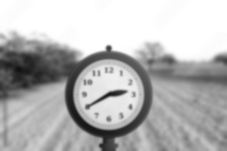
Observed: **2:40**
